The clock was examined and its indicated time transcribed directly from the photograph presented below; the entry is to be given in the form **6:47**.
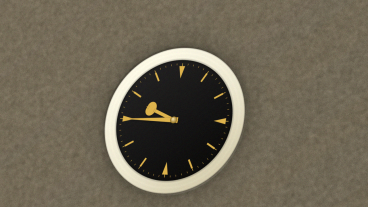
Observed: **9:45**
